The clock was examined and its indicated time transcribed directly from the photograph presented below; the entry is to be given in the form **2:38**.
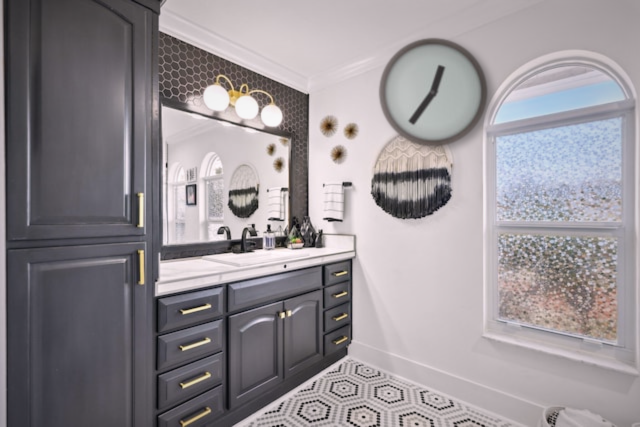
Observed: **12:36**
